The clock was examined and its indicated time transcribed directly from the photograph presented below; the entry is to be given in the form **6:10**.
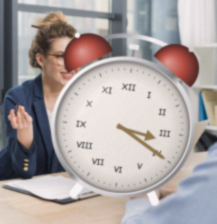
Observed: **3:20**
